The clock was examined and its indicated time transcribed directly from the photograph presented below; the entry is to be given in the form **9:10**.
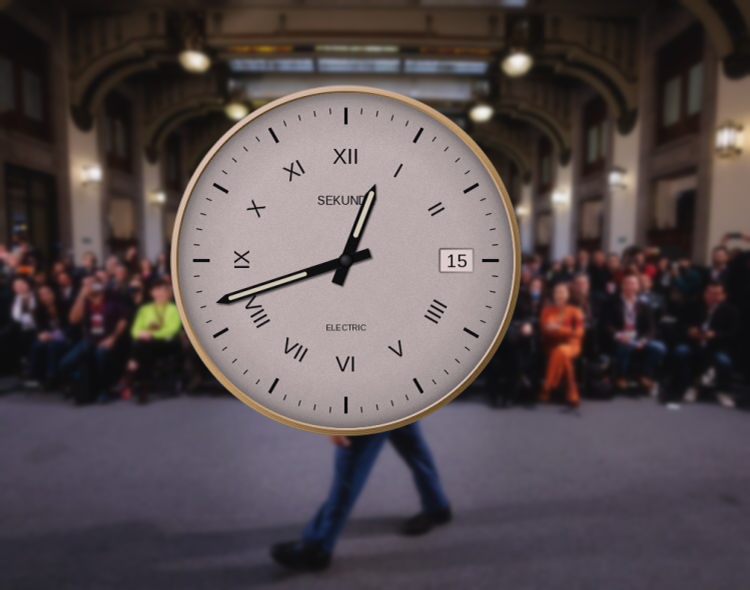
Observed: **12:42**
